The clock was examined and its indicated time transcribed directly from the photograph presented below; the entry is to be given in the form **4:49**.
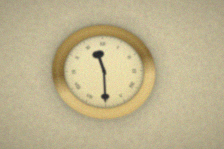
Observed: **11:30**
